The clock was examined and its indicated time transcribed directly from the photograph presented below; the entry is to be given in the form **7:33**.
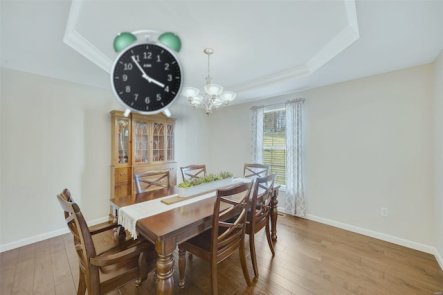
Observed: **3:54**
